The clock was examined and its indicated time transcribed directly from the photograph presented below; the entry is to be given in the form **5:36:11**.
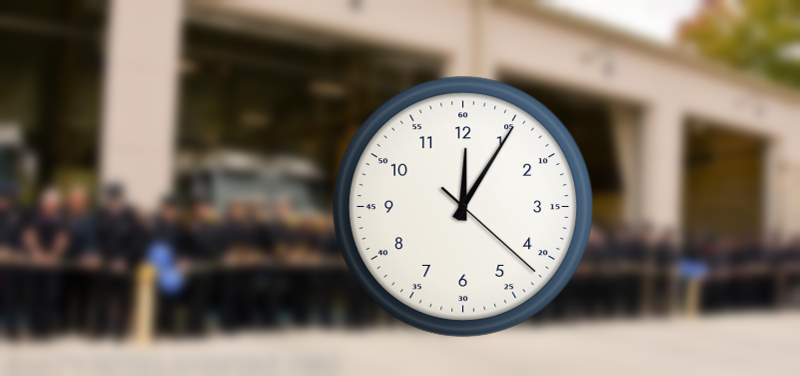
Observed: **12:05:22**
